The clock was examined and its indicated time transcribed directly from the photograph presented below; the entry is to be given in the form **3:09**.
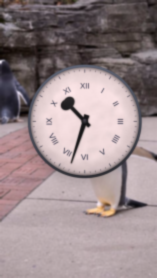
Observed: **10:33**
